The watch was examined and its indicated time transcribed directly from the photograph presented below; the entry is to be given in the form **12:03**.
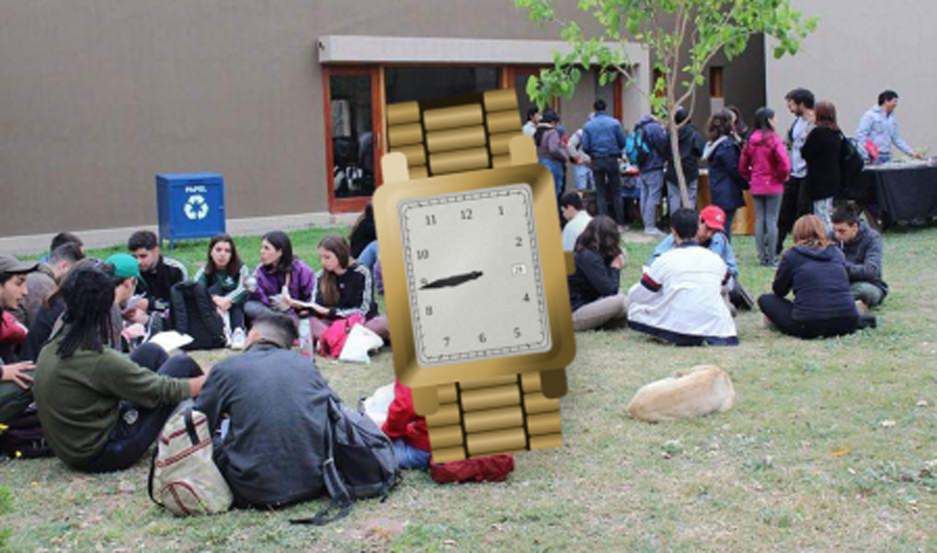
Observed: **8:44**
